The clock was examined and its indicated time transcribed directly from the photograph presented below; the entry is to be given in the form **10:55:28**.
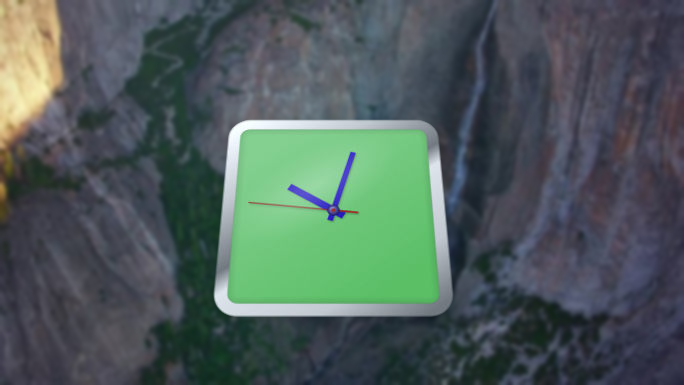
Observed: **10:02:46**
